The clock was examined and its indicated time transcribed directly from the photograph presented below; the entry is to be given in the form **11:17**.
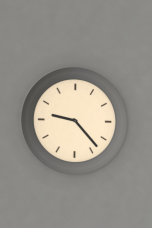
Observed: **9:23**
